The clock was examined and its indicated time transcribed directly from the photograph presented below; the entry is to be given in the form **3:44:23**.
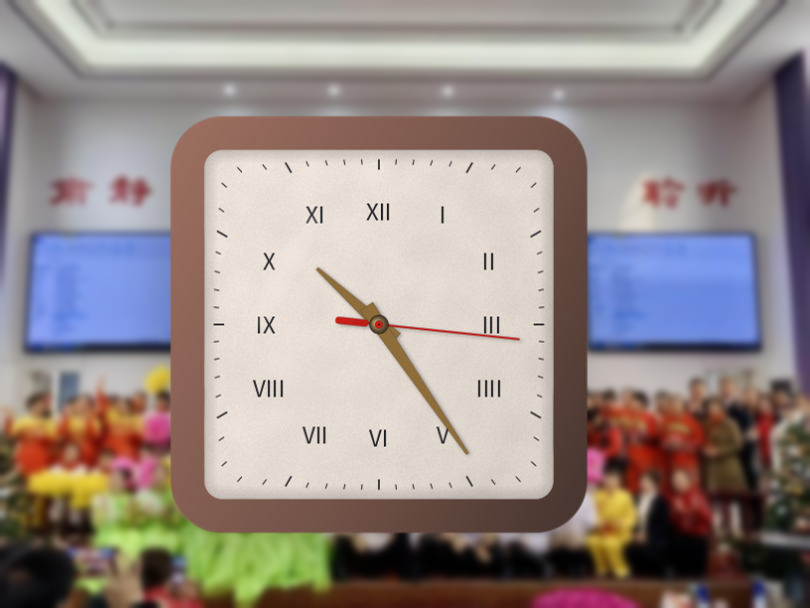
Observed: **10:24:16**
